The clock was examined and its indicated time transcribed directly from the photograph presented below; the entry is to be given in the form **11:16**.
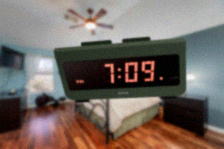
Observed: **7:09**
